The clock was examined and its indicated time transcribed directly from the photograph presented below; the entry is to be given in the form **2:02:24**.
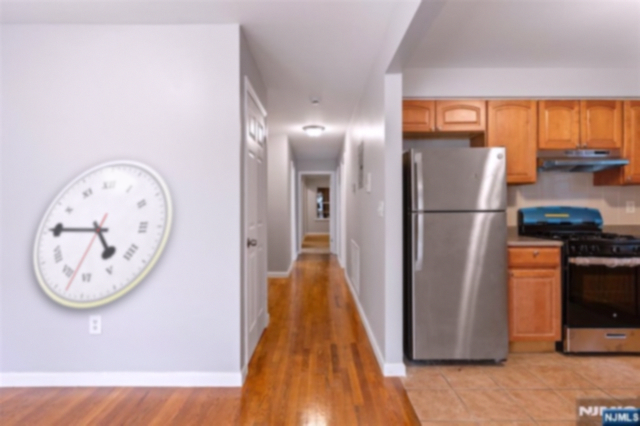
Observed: **4:45:33**
